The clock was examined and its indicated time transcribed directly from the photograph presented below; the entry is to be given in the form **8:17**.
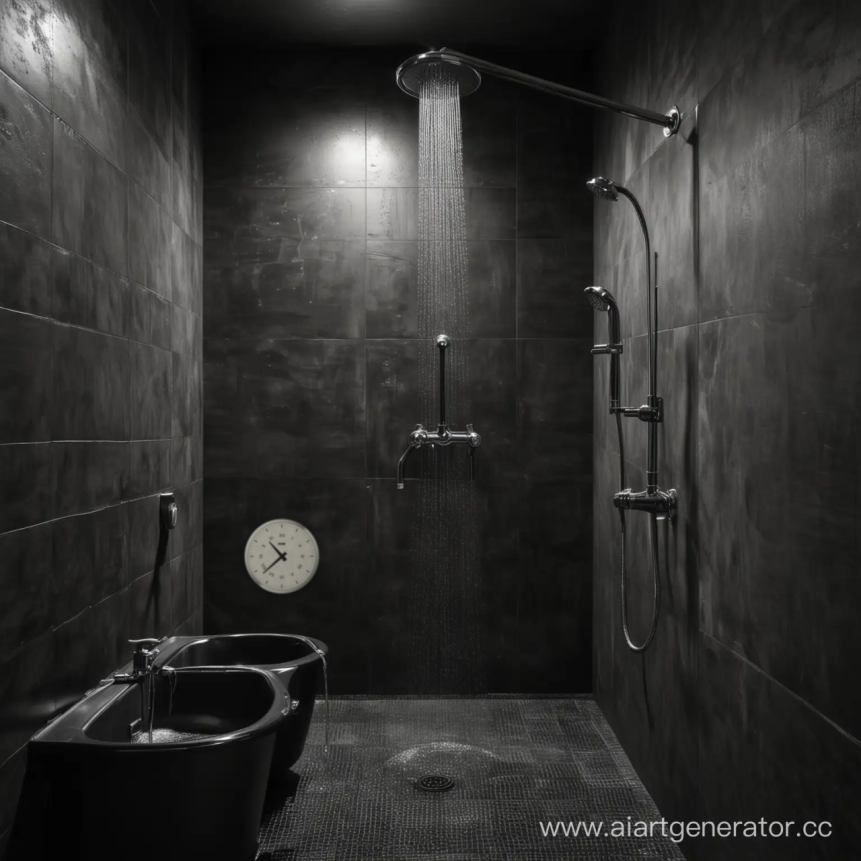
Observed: **10:38**
